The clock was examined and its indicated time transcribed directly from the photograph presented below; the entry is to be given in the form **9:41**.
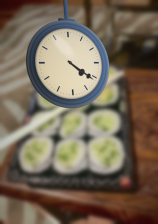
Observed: **4:21**
